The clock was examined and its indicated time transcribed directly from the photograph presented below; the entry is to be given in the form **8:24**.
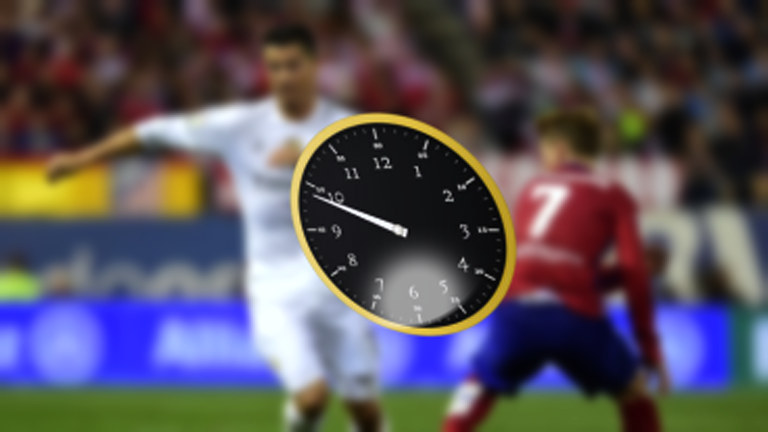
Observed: **9:49**
